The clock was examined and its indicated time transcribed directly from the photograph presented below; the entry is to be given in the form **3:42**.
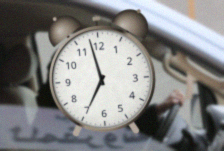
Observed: **6:58**
